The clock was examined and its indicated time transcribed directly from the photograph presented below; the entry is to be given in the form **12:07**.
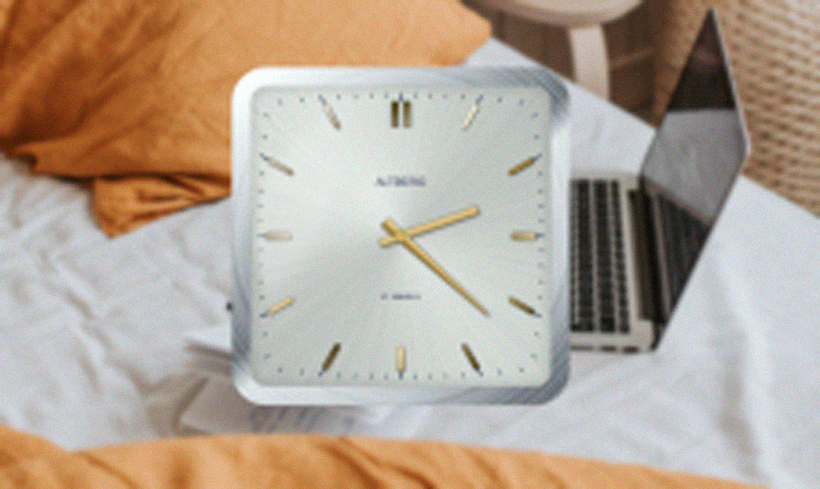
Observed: **2:22**
